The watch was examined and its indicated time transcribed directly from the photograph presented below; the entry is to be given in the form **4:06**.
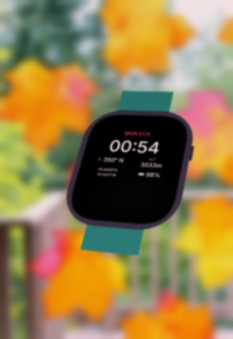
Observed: **0:54**
